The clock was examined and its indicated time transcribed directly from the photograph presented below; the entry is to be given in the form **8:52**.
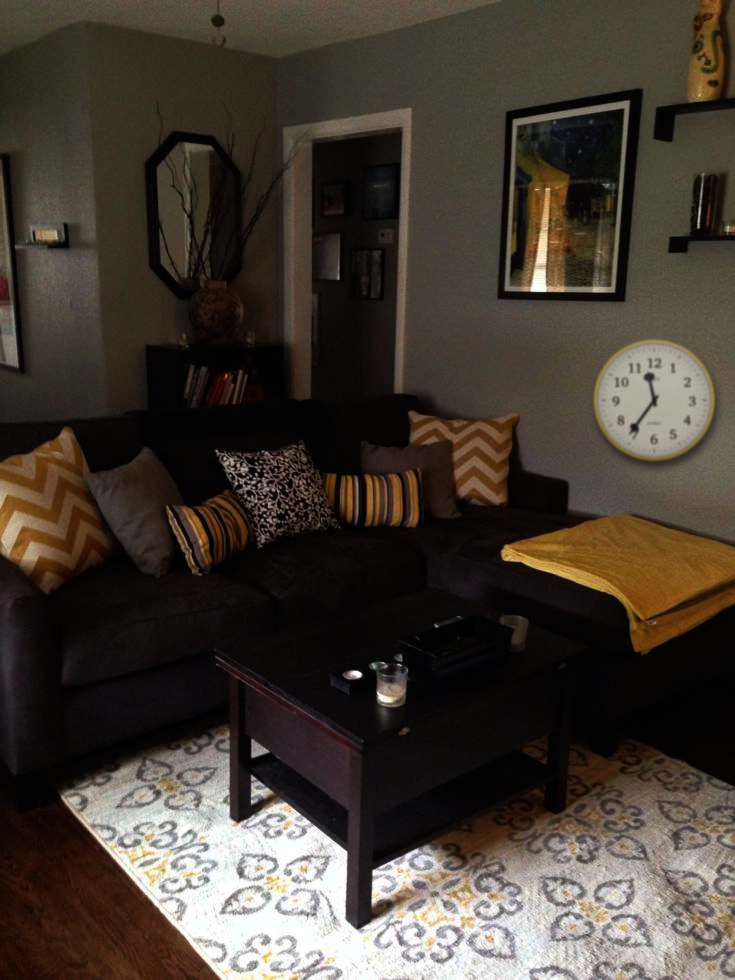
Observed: **11:36**
